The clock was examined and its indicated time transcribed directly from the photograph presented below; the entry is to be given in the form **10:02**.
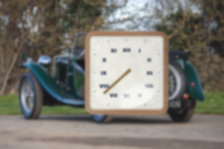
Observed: **7:38**
